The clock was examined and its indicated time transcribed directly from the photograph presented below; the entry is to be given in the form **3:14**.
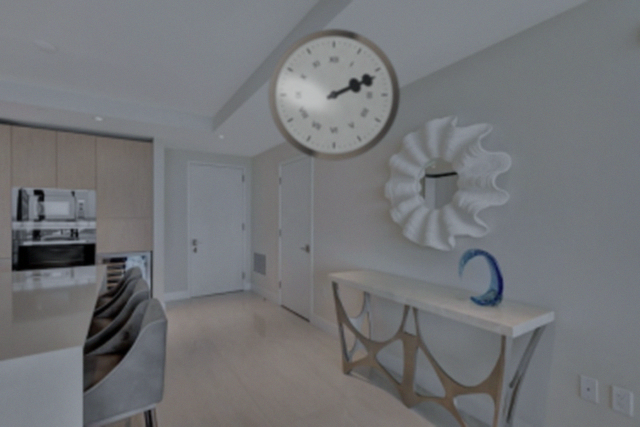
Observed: **2:11**
